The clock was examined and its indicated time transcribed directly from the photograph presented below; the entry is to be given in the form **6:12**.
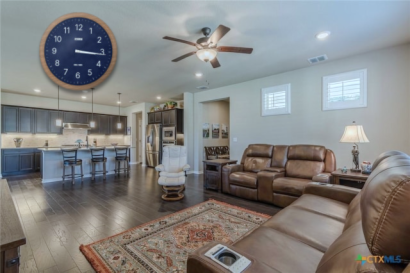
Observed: **3:16**
